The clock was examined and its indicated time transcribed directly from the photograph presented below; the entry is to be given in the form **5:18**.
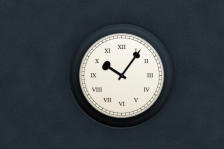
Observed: **10:06**
